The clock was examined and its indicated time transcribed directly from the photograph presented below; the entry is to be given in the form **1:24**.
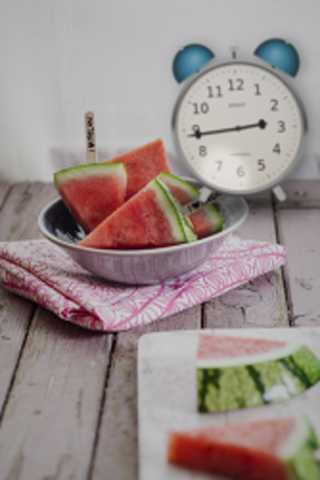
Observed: **2:44**
